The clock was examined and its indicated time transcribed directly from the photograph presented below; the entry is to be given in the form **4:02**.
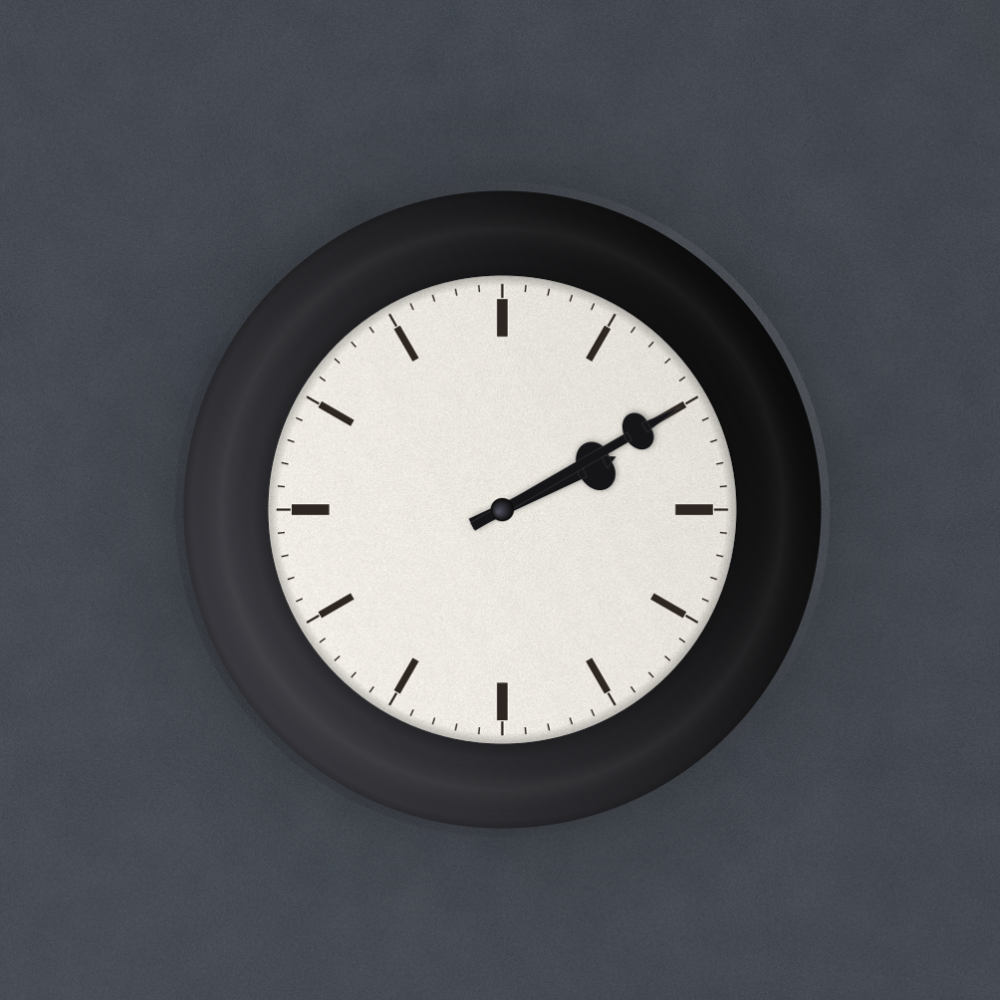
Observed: **2:10**
